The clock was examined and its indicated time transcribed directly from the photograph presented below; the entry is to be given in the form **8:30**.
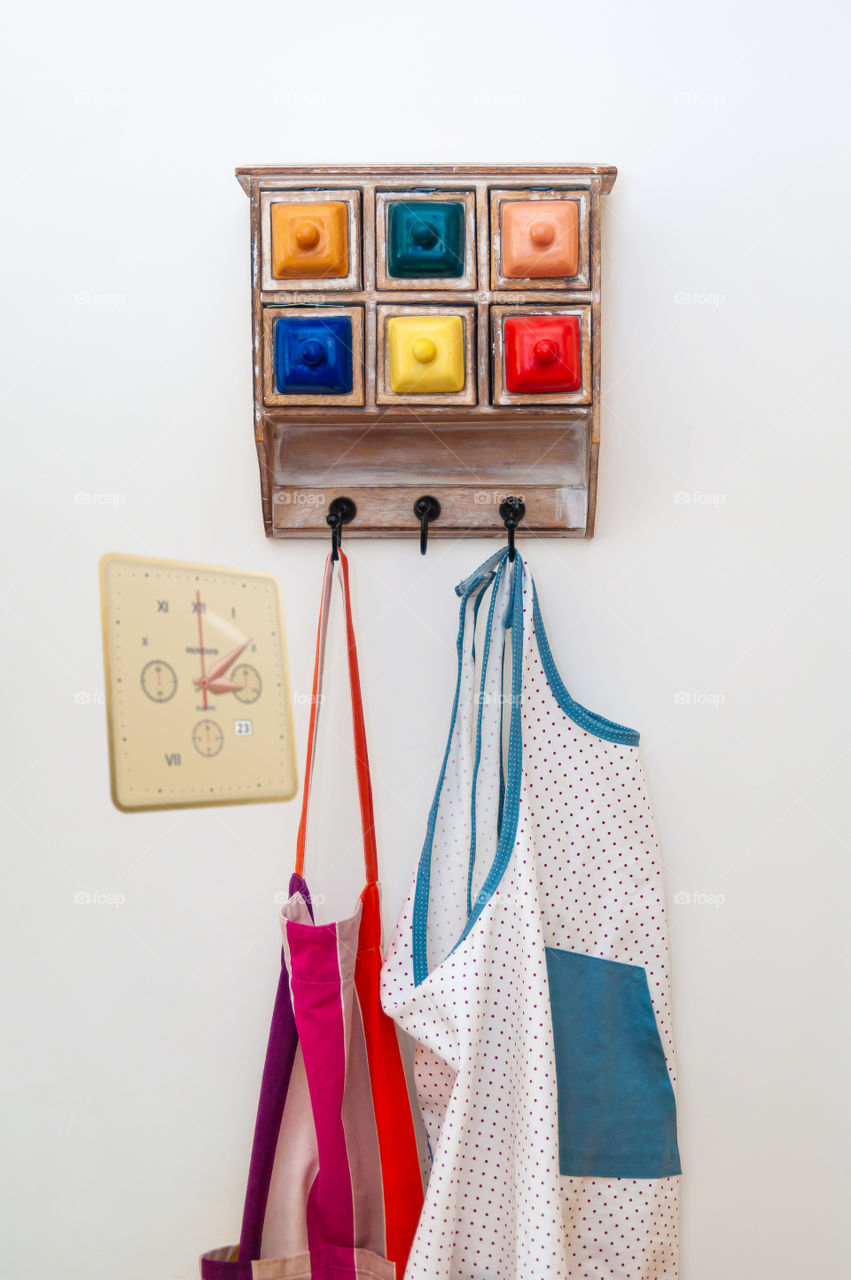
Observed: **3:09**
